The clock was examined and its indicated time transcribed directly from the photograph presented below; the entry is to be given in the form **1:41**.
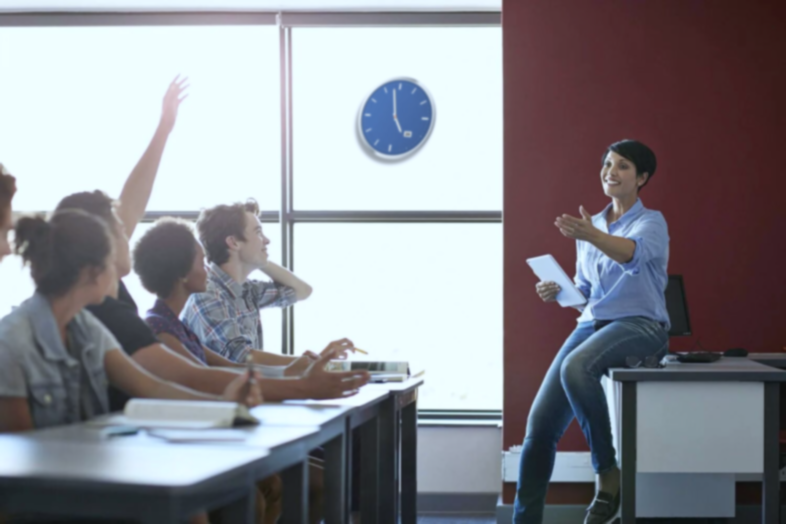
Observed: **4:58**
